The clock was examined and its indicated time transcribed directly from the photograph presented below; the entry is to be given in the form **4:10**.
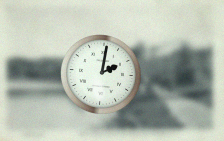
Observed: **2:01**
